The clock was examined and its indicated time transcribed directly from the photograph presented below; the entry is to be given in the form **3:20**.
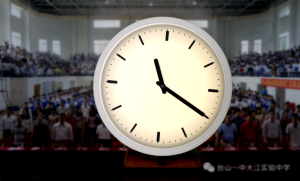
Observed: **11:20**
